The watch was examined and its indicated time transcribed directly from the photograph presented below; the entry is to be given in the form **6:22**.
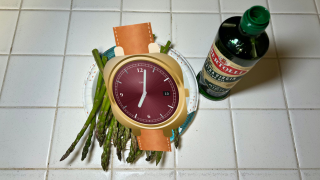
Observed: **7:02**
